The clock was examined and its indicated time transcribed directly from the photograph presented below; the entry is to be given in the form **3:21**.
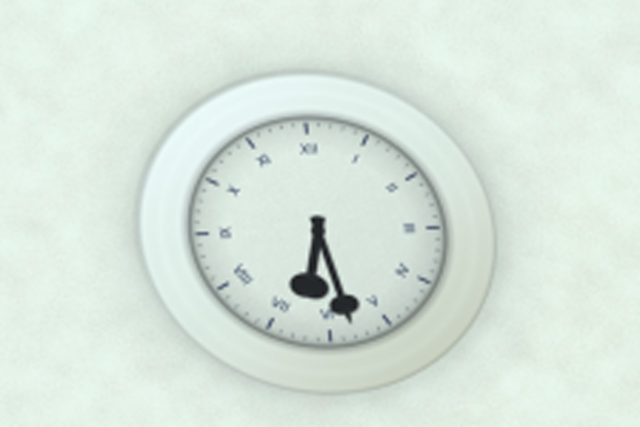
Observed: **6:28**
